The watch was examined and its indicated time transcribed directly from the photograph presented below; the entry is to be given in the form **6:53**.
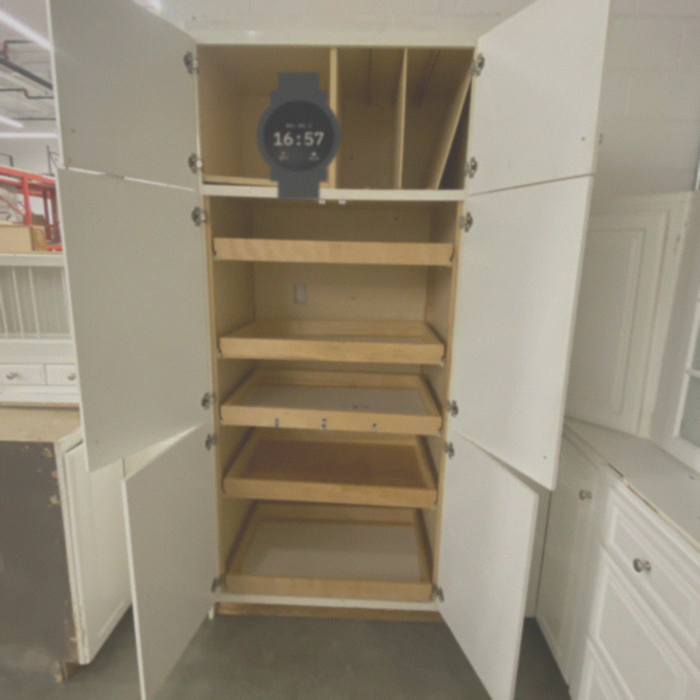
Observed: **16:57**
